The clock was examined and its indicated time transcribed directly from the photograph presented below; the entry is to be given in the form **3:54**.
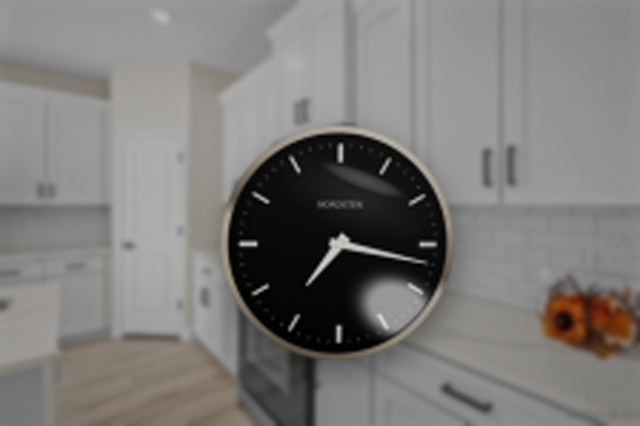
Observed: **7:17**
